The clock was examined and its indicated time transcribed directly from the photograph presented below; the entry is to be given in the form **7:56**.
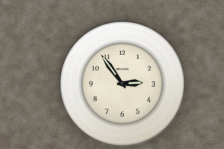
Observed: **2:54**
